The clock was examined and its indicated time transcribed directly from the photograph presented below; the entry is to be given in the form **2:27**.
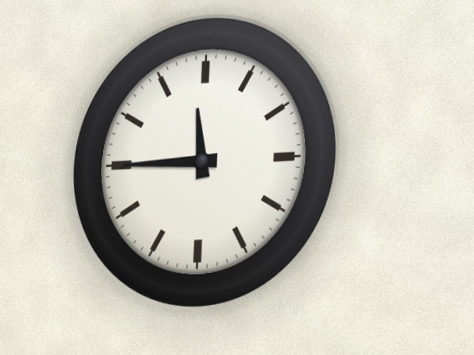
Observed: **11:45**
